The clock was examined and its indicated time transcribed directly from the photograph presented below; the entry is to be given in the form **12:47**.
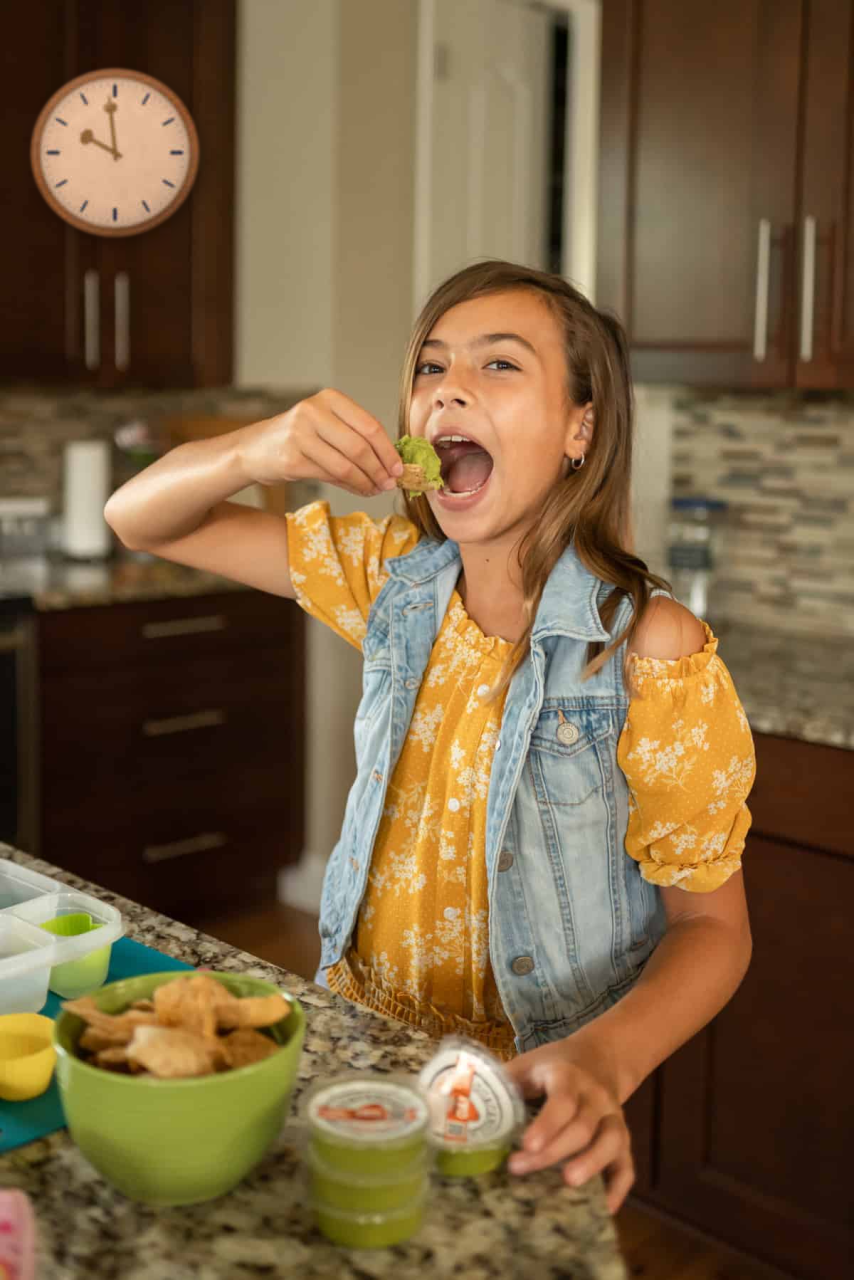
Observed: **9:59**
